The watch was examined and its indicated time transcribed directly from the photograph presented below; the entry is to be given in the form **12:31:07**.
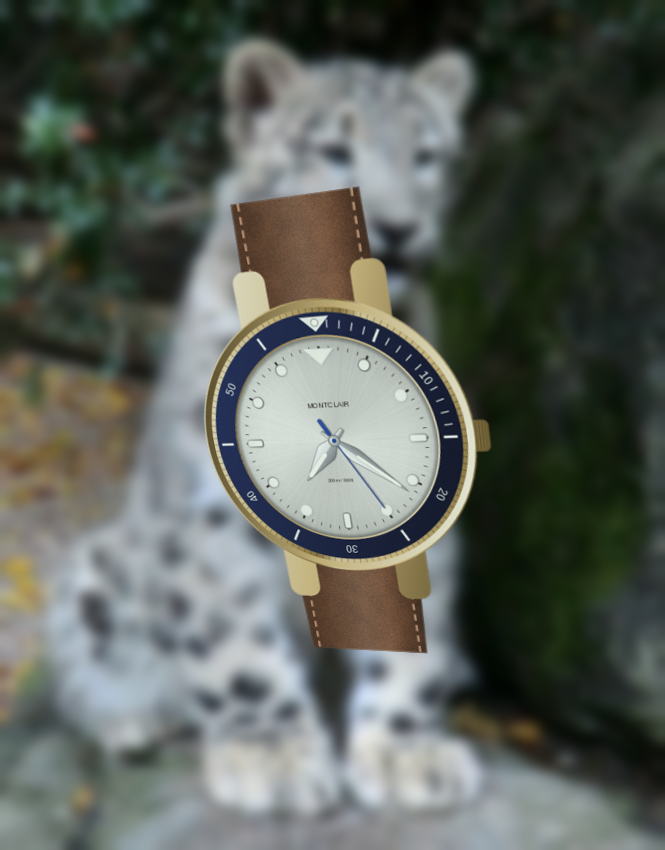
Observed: **7:21:25**
